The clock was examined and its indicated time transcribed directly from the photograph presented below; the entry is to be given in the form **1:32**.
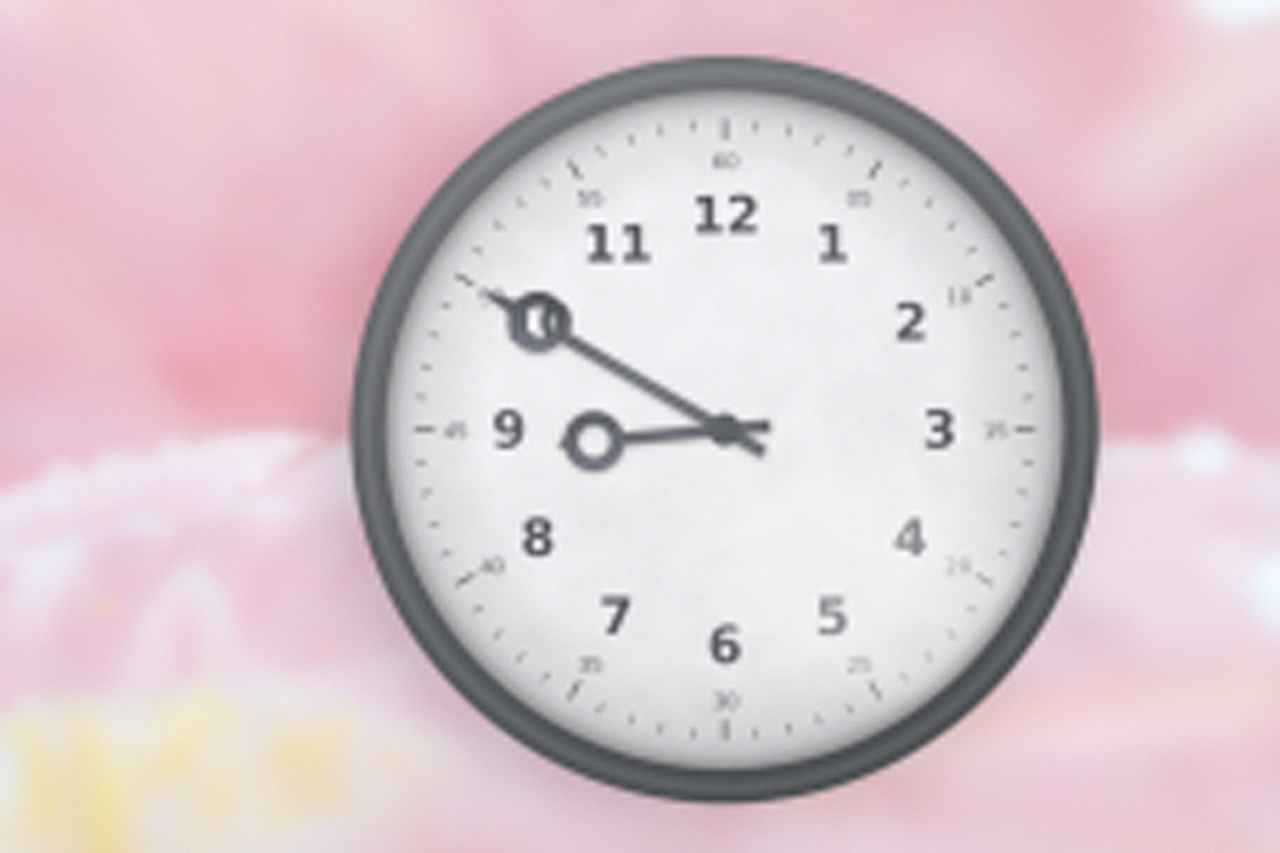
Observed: **8:50**
